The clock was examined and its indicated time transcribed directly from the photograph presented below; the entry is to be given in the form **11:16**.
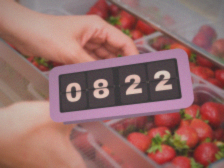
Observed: **8:22**
